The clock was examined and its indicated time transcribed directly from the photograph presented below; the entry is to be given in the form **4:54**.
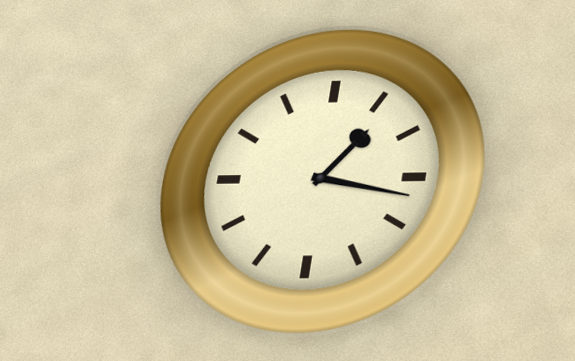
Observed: **1:17**
